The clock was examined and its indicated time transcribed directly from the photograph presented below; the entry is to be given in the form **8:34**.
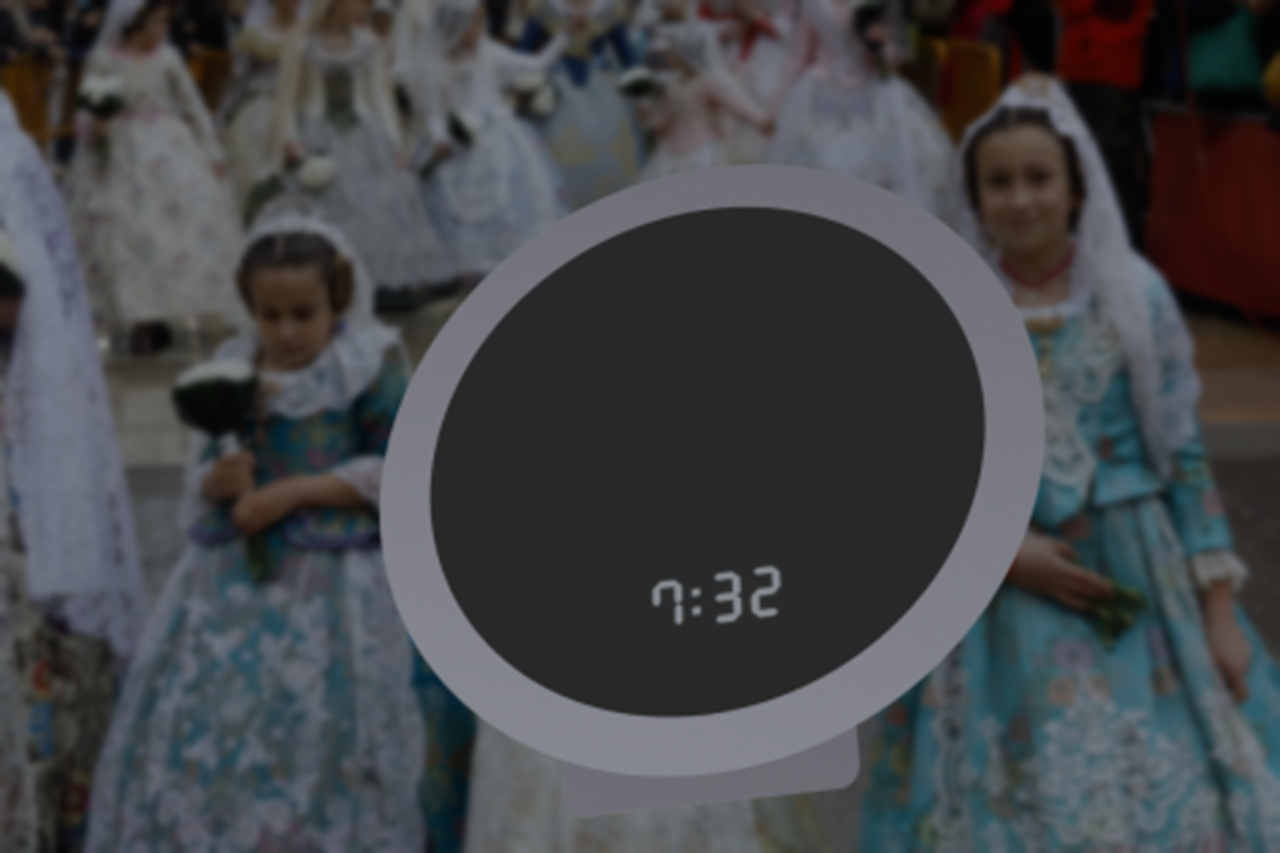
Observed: **7:32**
